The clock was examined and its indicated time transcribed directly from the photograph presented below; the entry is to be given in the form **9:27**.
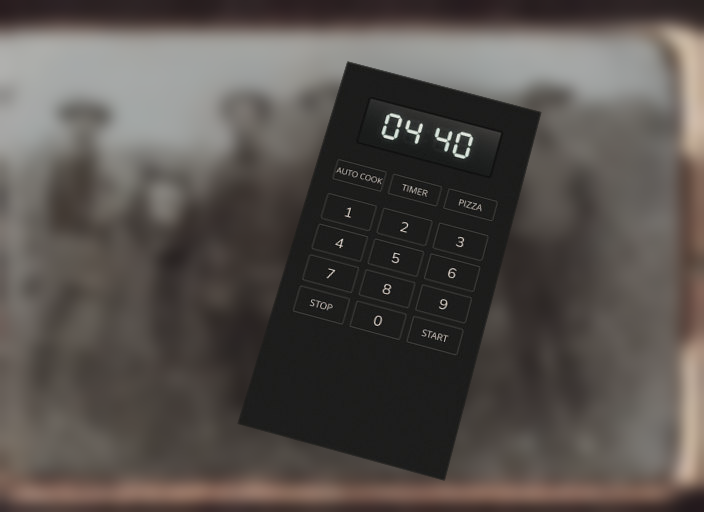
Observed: **4:40**
